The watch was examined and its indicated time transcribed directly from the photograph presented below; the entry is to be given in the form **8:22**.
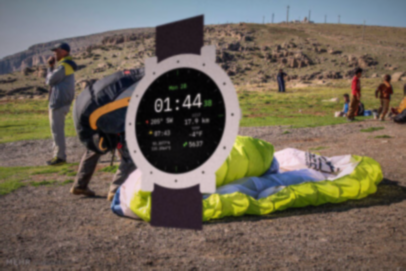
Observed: **1:44**
